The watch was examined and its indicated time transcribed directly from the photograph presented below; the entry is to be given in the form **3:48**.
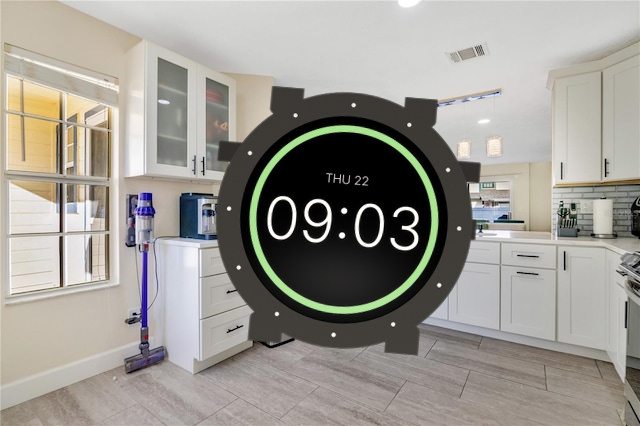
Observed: **9:03**
